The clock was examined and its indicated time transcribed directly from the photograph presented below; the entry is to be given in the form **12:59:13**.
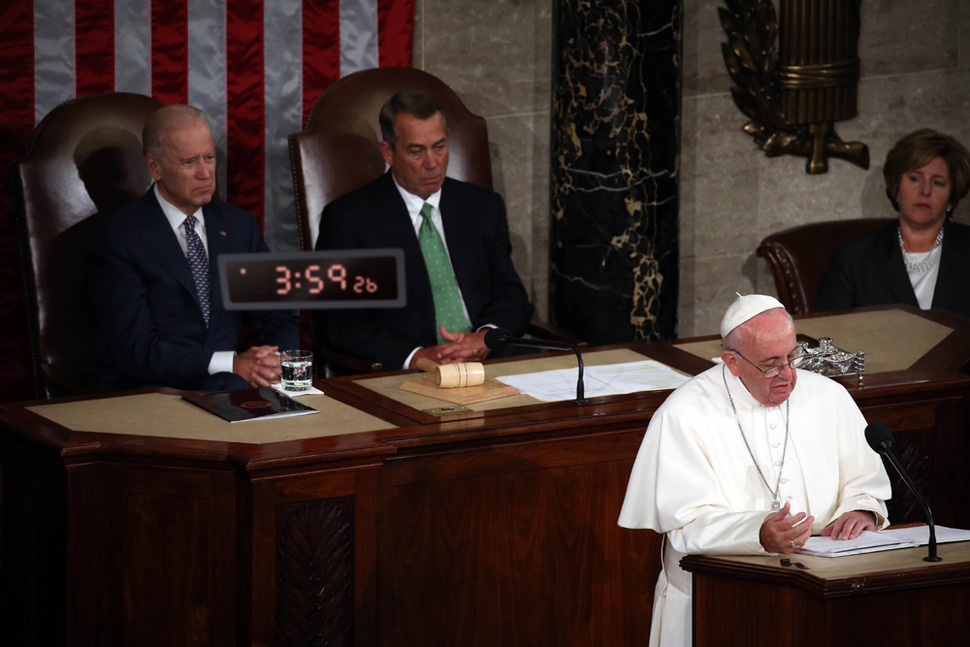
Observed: **3:59:26**
